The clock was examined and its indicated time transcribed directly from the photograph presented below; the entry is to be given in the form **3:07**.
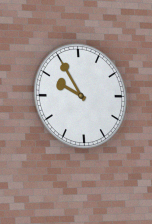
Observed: **9:55**
